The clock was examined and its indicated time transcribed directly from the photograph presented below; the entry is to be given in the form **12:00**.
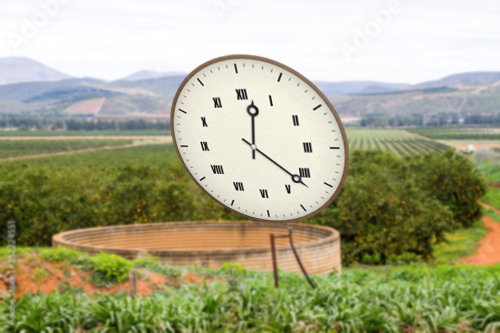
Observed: **12:22**
